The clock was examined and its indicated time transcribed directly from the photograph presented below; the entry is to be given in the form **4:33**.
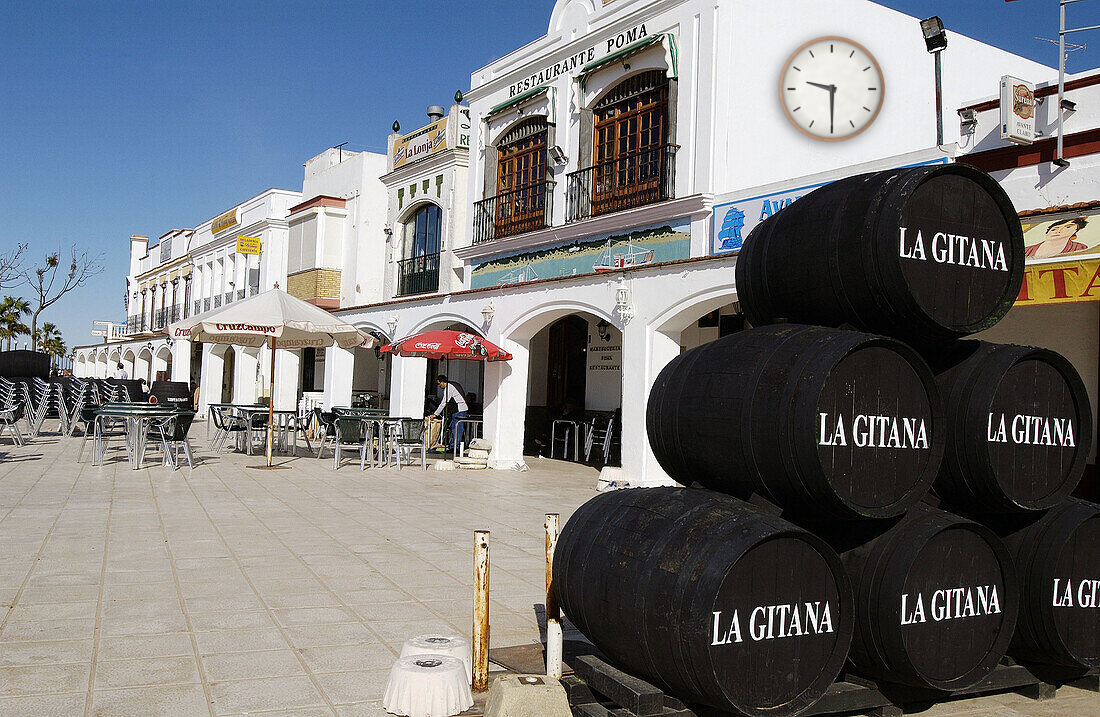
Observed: **9:30**
